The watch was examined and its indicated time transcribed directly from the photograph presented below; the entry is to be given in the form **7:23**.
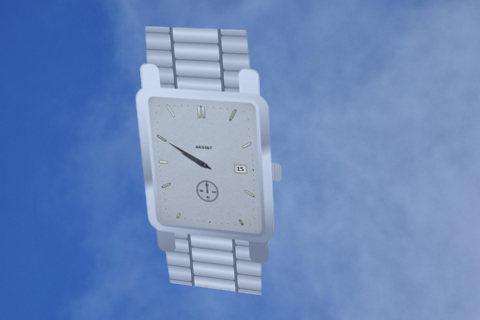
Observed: **9:50**
